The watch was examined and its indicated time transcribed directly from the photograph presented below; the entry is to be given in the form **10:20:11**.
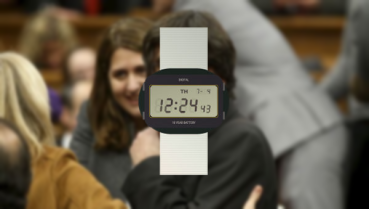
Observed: **12:24:43**
